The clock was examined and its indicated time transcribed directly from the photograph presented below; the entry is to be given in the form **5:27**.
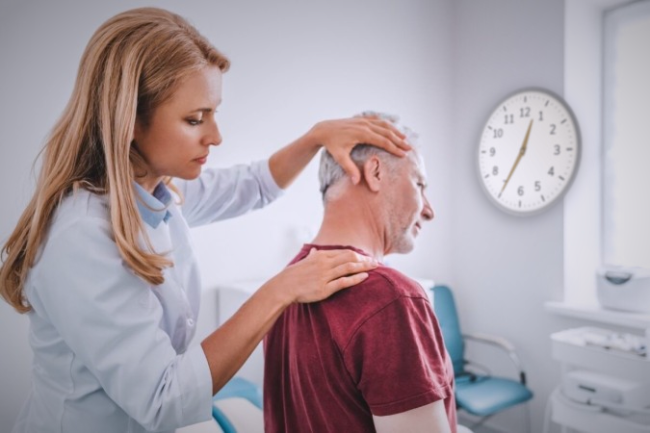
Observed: **12:35**
